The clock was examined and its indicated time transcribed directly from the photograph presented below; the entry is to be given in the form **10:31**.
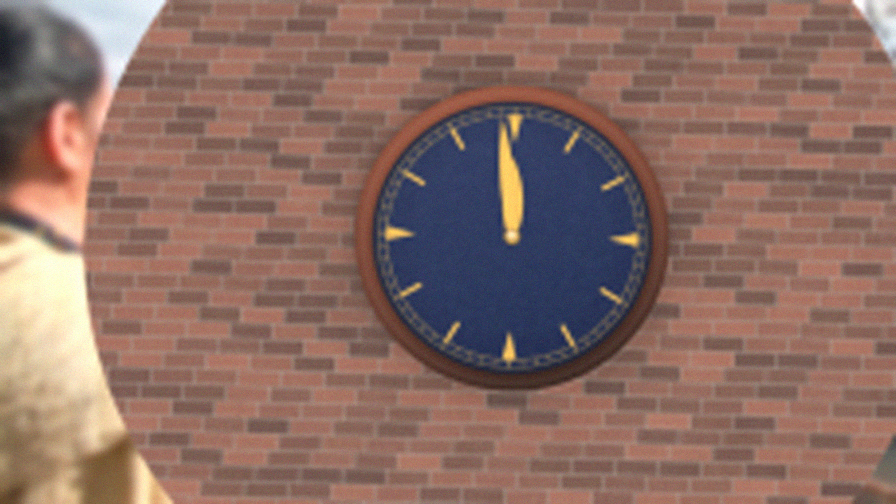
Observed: **11:59**
